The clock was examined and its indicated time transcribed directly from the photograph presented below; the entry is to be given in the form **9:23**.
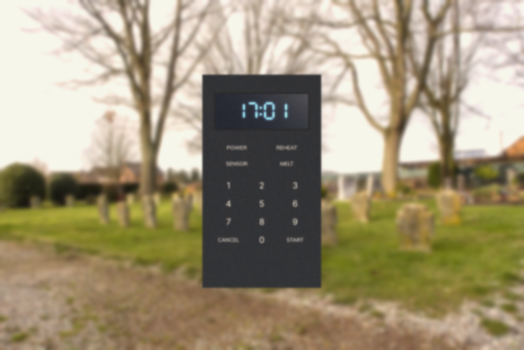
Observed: **17:01**
